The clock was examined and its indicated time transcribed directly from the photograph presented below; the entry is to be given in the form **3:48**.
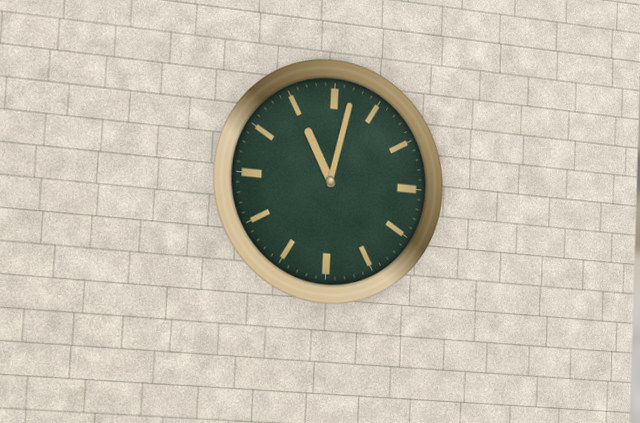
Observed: **11:02**
